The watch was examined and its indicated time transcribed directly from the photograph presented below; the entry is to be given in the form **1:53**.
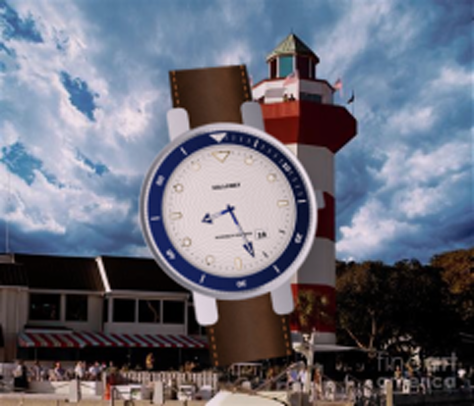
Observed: **8:27**
